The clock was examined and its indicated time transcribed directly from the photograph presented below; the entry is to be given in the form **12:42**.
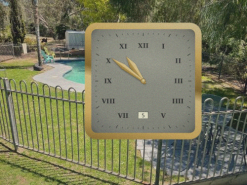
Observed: **10:51**
